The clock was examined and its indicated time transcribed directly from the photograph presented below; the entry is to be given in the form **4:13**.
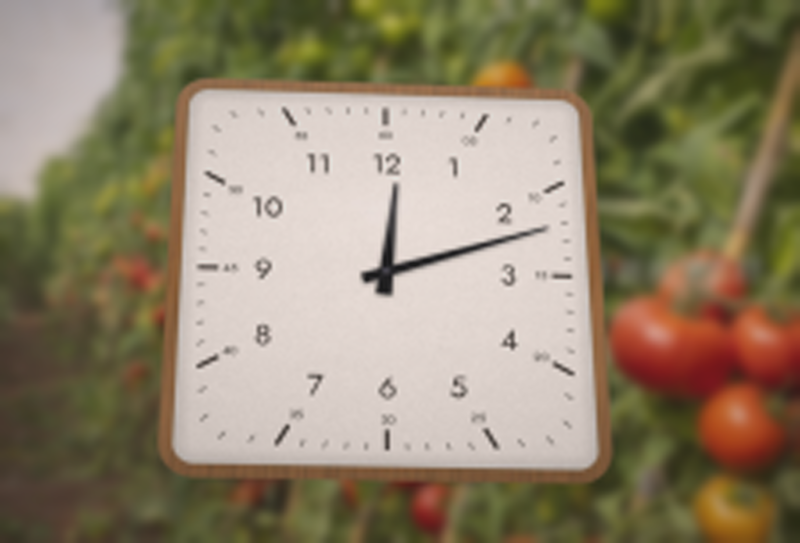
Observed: **12:12**
